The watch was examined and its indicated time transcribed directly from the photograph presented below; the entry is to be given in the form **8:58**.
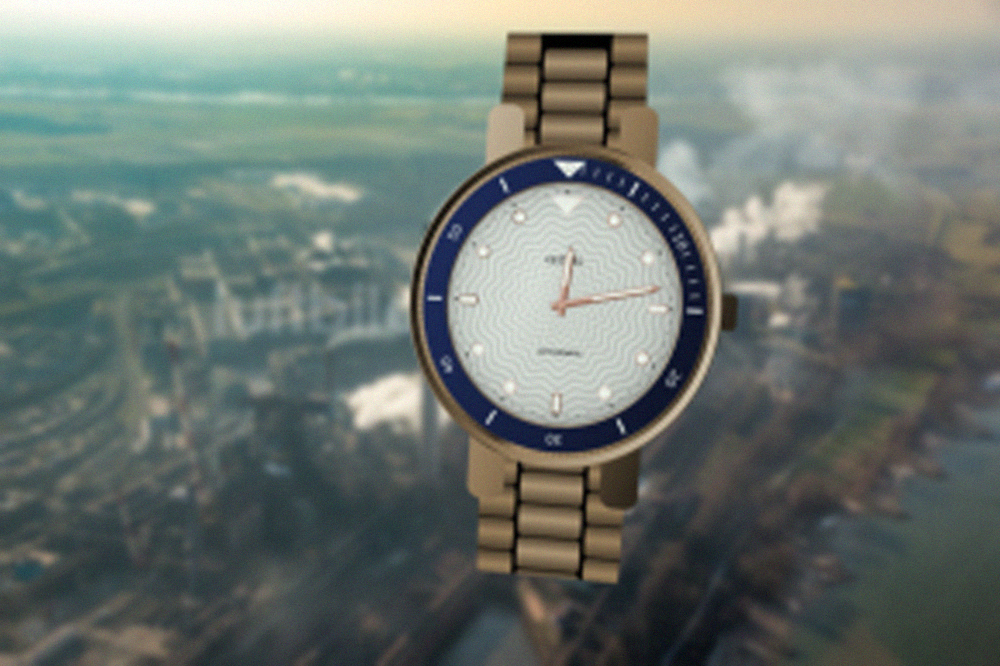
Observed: **12:13**
